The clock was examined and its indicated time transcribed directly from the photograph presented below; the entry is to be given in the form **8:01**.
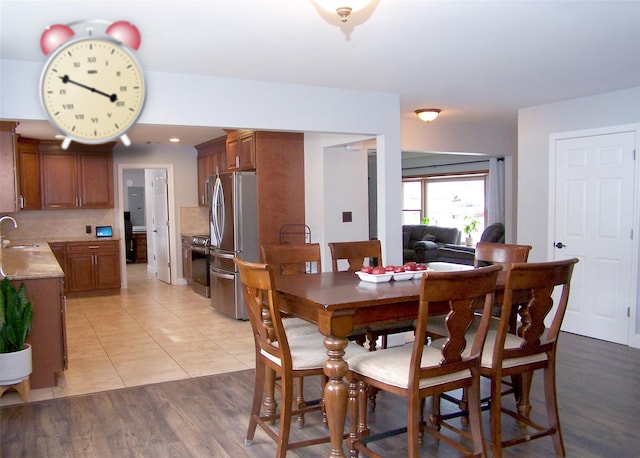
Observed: **3:49**
